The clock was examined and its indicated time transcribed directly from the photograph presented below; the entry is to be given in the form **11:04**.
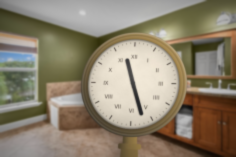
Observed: **11:27**
